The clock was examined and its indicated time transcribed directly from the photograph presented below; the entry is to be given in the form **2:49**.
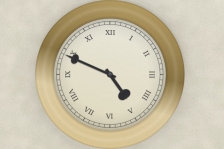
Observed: **4:49**
